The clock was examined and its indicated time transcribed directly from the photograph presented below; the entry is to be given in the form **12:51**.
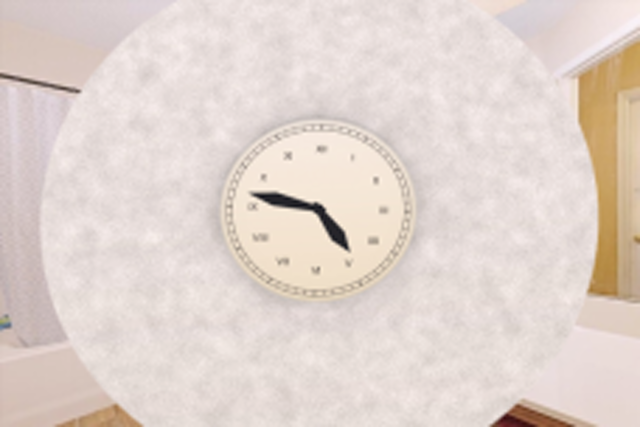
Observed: **4:47**
